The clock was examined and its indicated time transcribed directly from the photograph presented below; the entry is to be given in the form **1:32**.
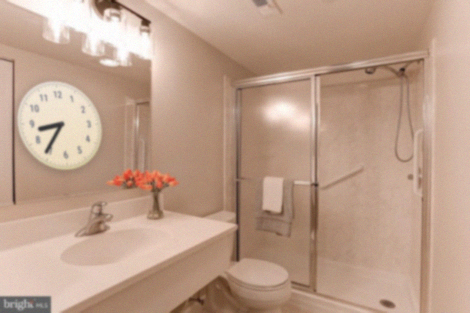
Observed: **8:36**
